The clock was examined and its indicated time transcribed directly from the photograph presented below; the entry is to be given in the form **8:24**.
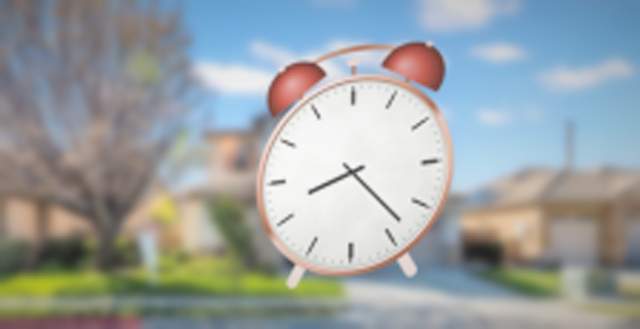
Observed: **8:23**
